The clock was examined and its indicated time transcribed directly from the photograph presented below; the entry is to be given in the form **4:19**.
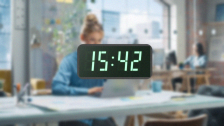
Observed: **15:42**
